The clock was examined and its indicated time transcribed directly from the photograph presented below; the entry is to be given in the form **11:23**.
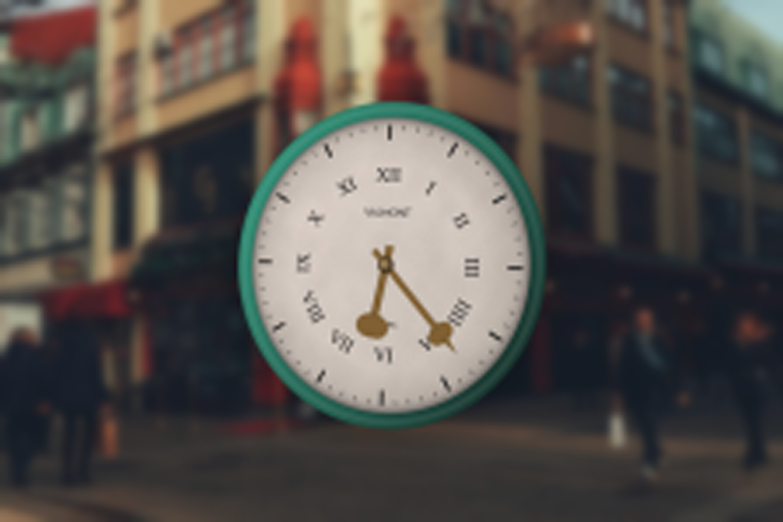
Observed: **6:23**
